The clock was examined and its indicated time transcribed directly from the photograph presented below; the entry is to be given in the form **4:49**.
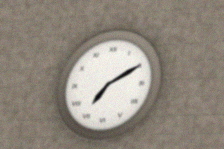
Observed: **7:10**
